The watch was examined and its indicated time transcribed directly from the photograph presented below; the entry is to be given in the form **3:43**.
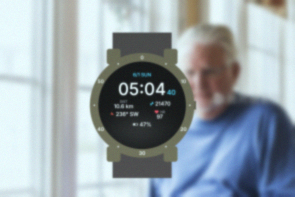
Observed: **5:04**
